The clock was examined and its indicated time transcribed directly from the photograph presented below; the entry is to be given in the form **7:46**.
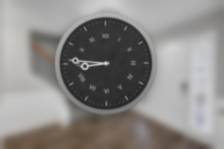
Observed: **8:46**
